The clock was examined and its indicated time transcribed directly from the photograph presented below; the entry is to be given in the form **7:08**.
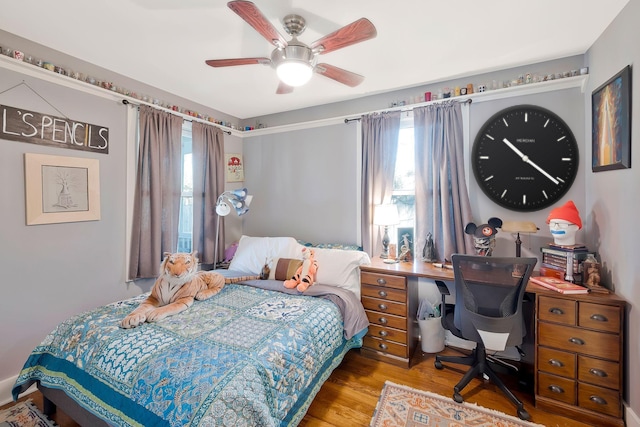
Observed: **10:21**
